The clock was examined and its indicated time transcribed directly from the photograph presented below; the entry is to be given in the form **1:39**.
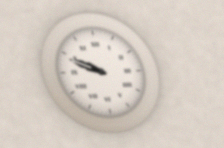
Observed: **9:49**
